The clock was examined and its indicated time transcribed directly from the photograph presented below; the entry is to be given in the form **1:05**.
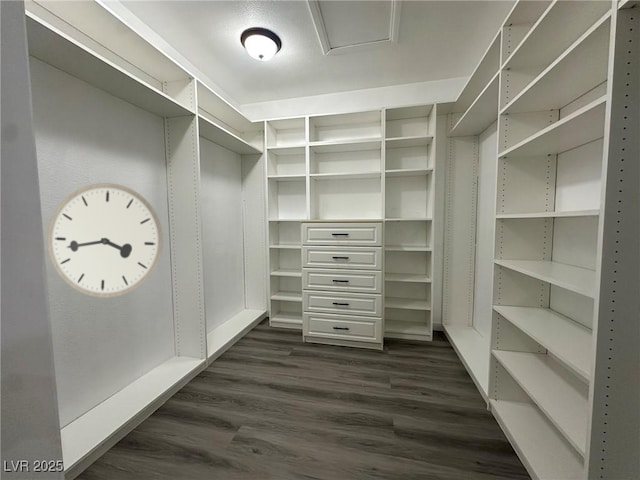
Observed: **3:43**
